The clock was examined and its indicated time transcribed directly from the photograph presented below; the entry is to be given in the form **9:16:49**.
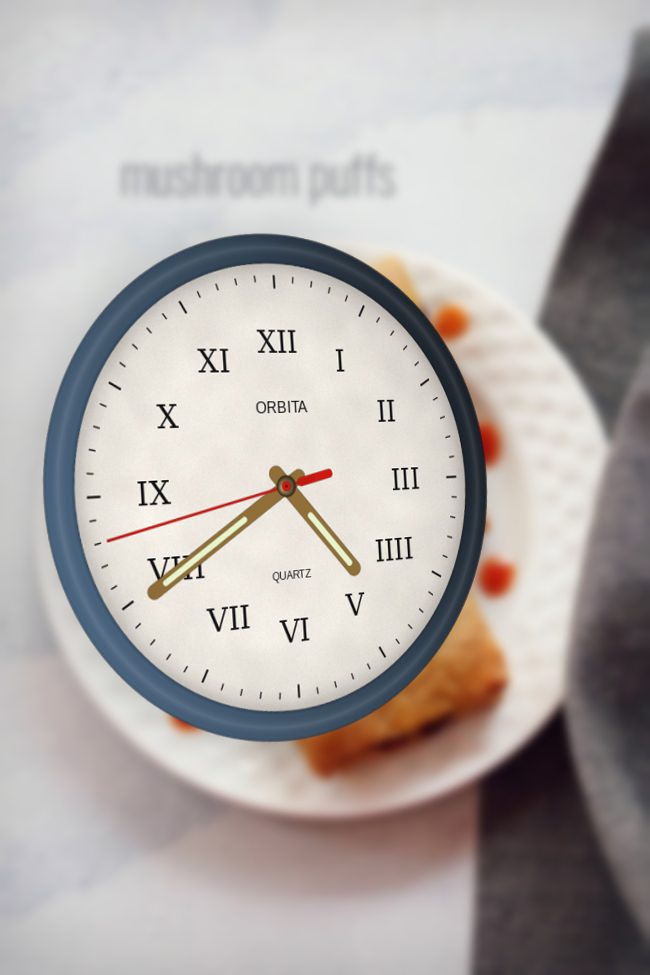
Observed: **4:39:43**
